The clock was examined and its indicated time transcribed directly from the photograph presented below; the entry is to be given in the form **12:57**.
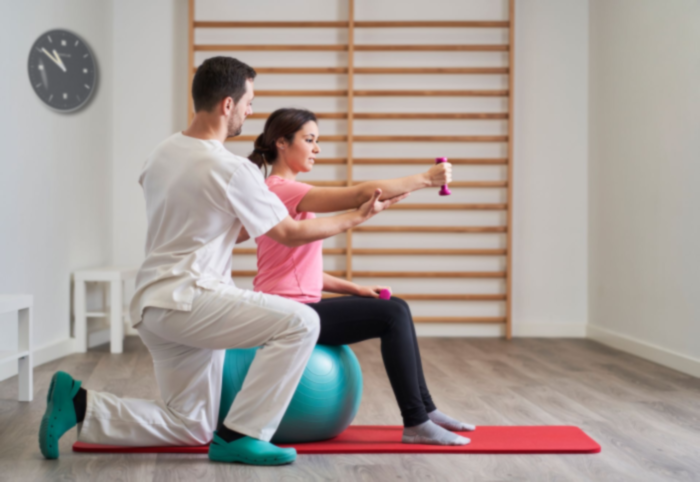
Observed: **10:51**
